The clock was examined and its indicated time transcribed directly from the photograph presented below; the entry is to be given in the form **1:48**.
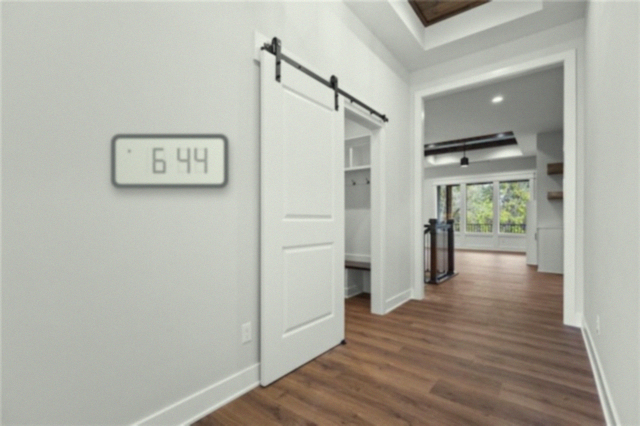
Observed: **6:44**
